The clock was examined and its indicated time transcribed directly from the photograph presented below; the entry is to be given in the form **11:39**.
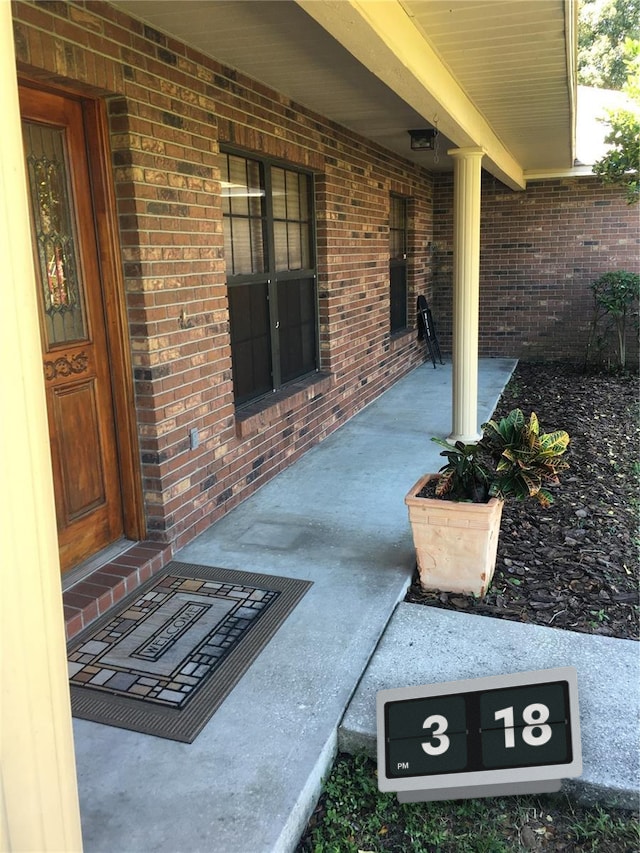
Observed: **3:18**
